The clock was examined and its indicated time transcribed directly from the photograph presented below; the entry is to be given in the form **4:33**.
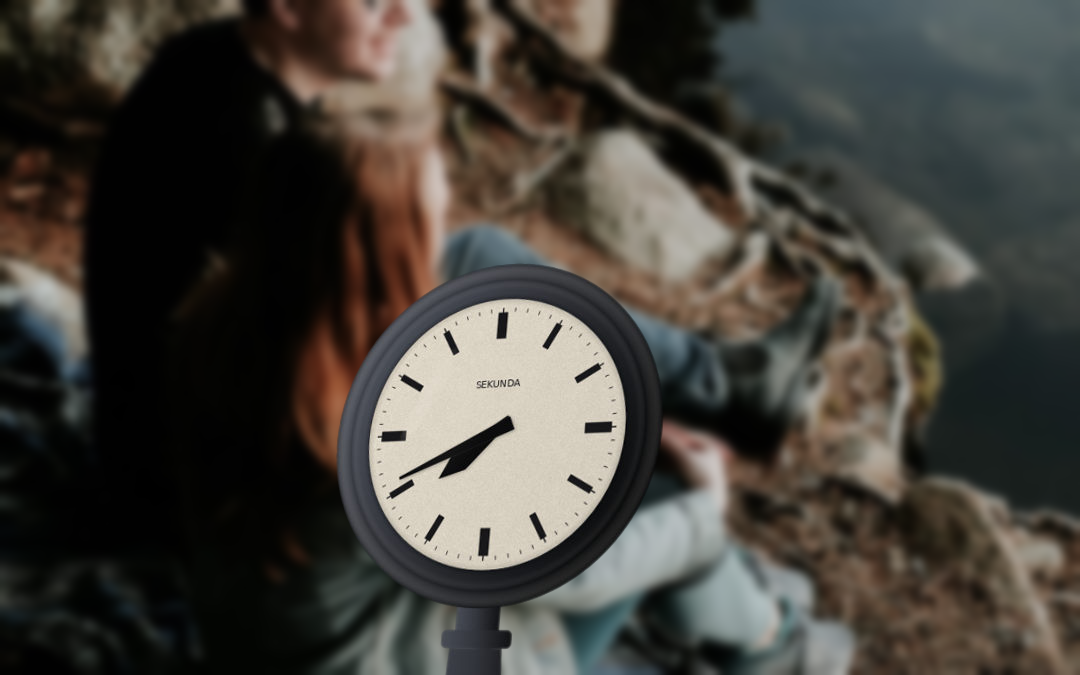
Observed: **7:41**
